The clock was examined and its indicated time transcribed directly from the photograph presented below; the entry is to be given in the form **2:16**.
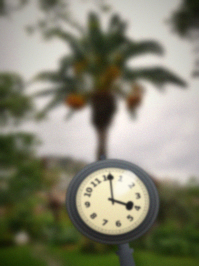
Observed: **4:01**
